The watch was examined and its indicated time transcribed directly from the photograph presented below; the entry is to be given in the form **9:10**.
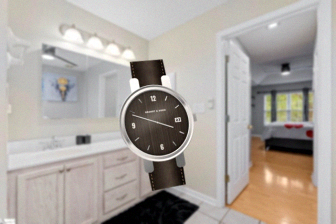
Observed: **3:49**
